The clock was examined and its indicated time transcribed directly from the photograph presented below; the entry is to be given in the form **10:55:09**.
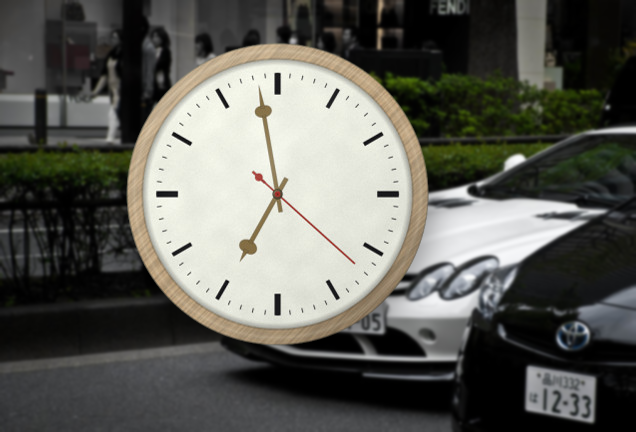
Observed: **6:58:22**
